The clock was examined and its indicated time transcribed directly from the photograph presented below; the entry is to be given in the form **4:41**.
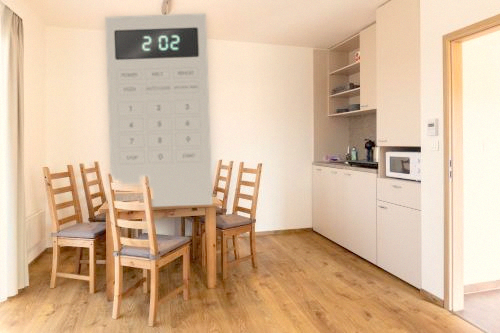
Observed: **2:02**
